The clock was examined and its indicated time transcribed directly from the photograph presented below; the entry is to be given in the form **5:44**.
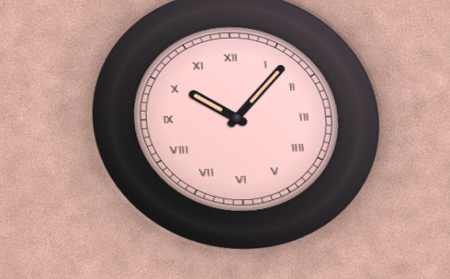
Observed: **10:07**
